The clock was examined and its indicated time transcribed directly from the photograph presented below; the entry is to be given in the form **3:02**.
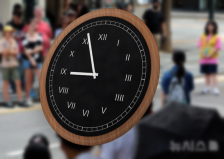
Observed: **8:56**
